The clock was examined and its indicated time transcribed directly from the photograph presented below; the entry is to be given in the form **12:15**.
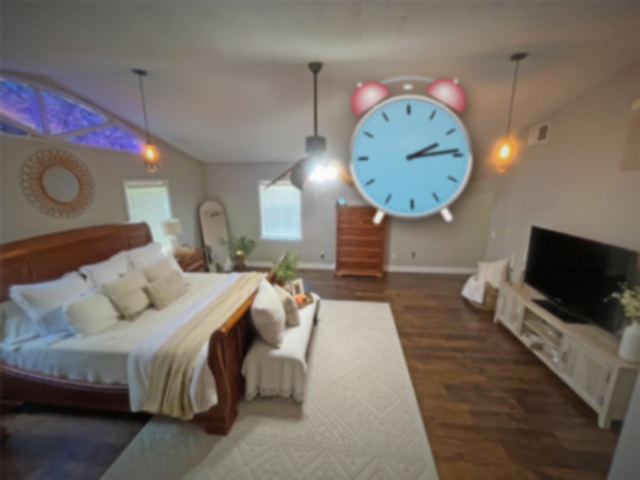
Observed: **2:14**
